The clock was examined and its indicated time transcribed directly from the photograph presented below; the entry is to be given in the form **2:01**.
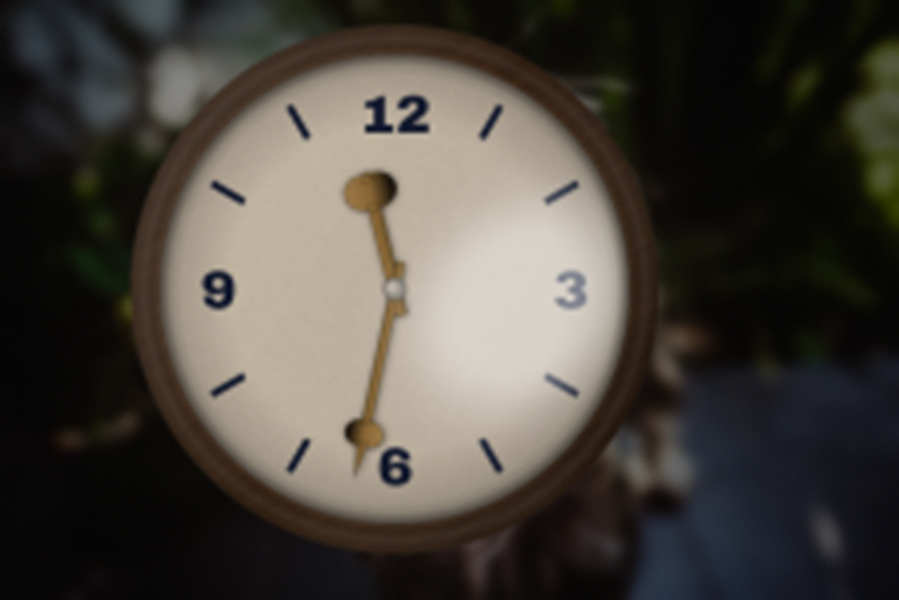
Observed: **11:32**
